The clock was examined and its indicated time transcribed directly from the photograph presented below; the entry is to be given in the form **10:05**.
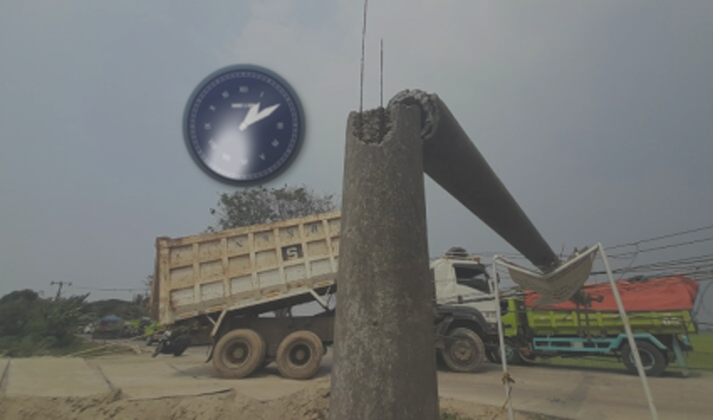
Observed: **1:10**
